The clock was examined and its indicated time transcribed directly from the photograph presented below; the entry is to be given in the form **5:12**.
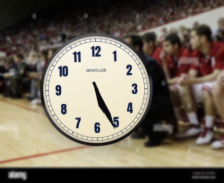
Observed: **5:26**
